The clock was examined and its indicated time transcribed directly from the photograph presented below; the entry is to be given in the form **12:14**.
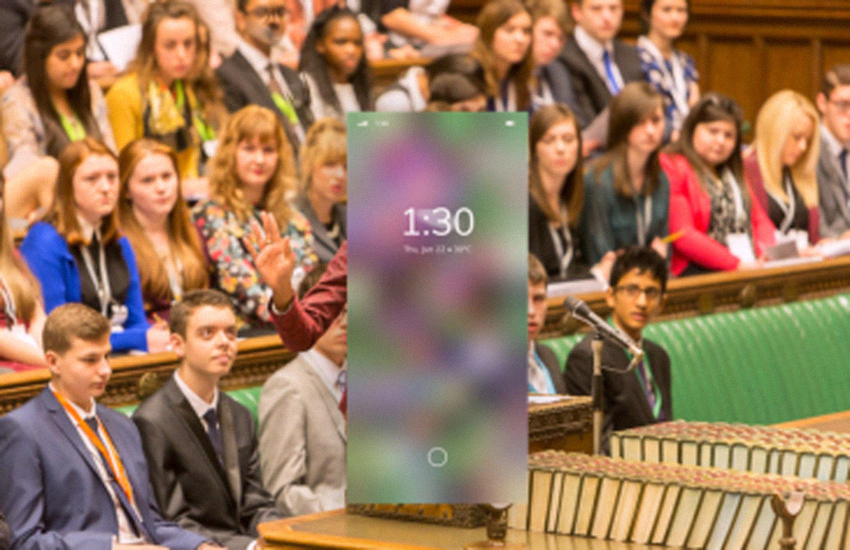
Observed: **1:30**
